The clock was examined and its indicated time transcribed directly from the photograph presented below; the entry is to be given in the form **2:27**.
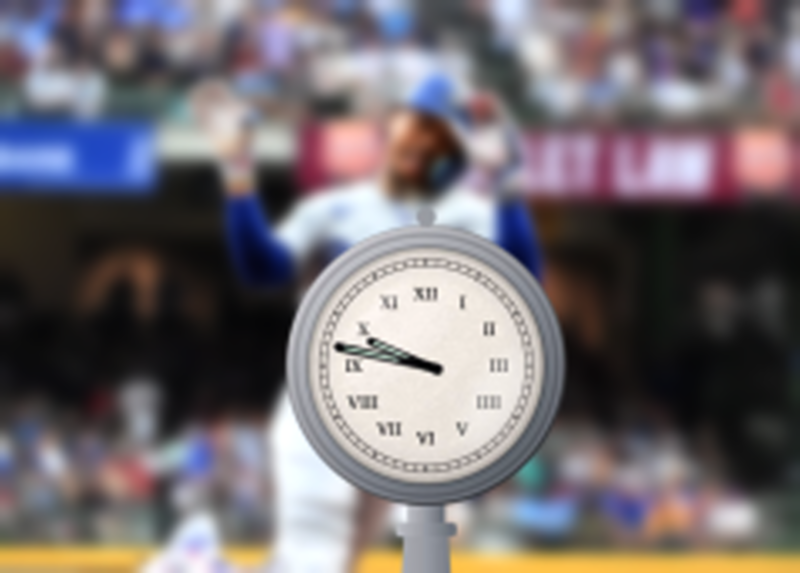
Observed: **9:47**
